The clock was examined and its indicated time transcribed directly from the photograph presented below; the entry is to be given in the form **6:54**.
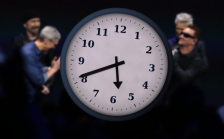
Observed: **5:41**
